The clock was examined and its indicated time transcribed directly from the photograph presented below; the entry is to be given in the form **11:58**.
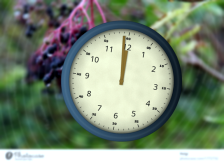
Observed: **11:59**
